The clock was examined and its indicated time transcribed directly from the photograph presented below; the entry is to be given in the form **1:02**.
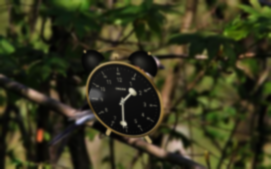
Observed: **1:31**
